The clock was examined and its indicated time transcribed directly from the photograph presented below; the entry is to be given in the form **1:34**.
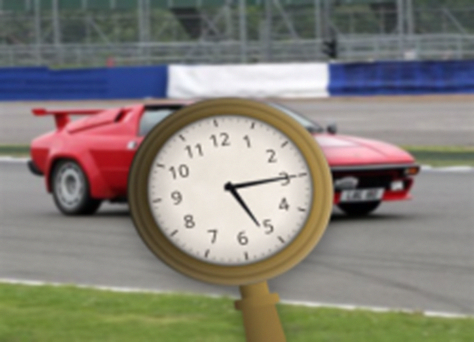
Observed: **5:15**
